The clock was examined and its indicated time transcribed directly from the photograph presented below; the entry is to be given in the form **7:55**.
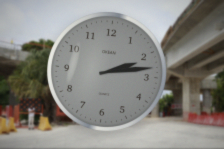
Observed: **2:13**
